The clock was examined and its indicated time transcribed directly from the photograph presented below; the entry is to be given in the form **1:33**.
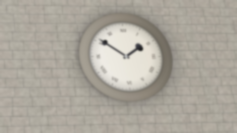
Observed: **1:51**
